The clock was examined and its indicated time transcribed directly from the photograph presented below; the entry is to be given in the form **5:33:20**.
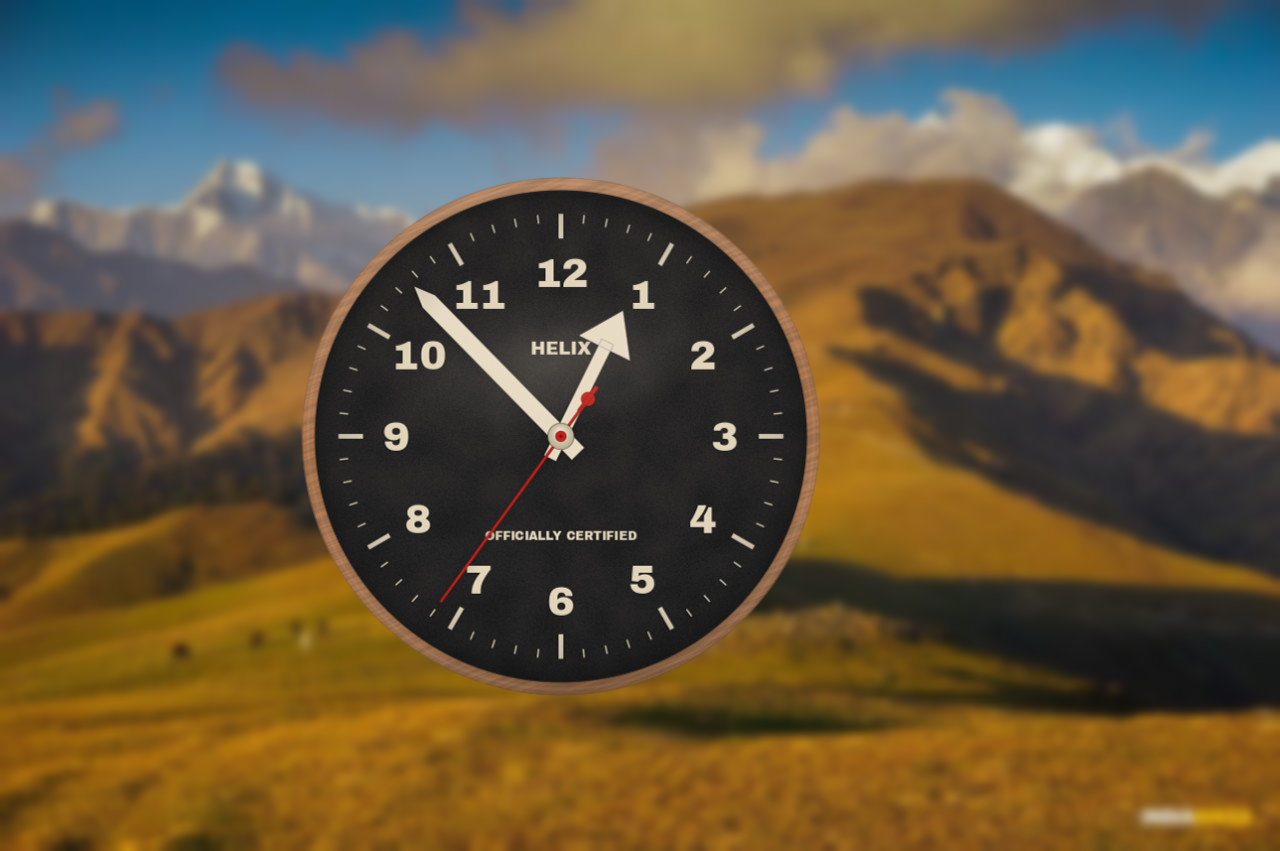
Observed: **12:52:36**
